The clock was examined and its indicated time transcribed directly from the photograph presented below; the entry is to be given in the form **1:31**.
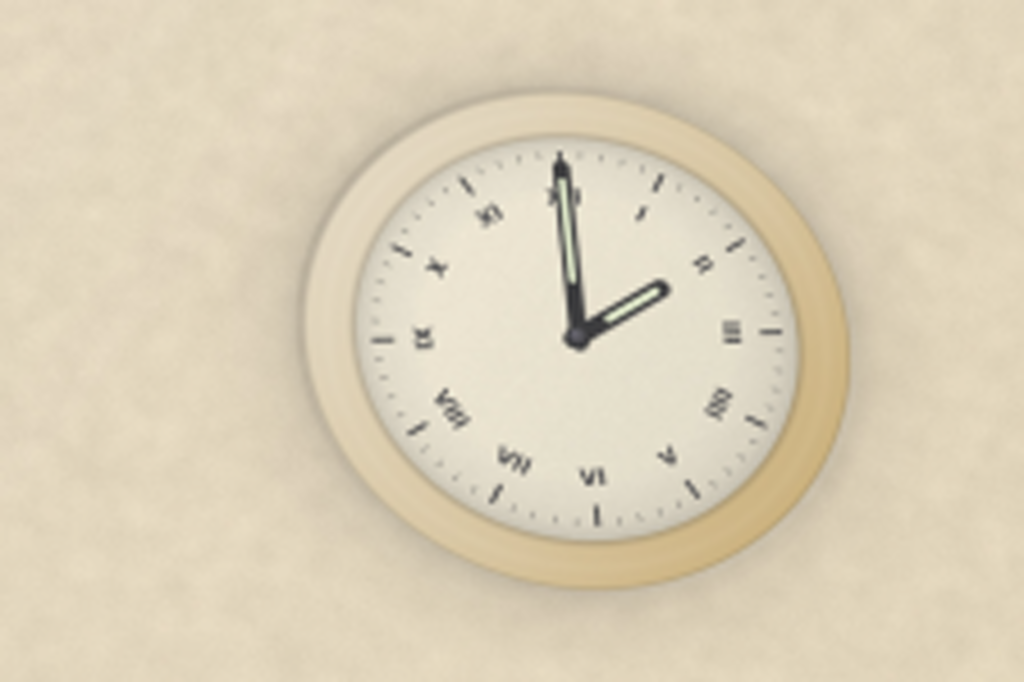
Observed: **2:00**
